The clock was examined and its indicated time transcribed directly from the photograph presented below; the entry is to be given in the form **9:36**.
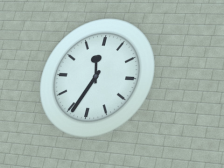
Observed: **11:34**
